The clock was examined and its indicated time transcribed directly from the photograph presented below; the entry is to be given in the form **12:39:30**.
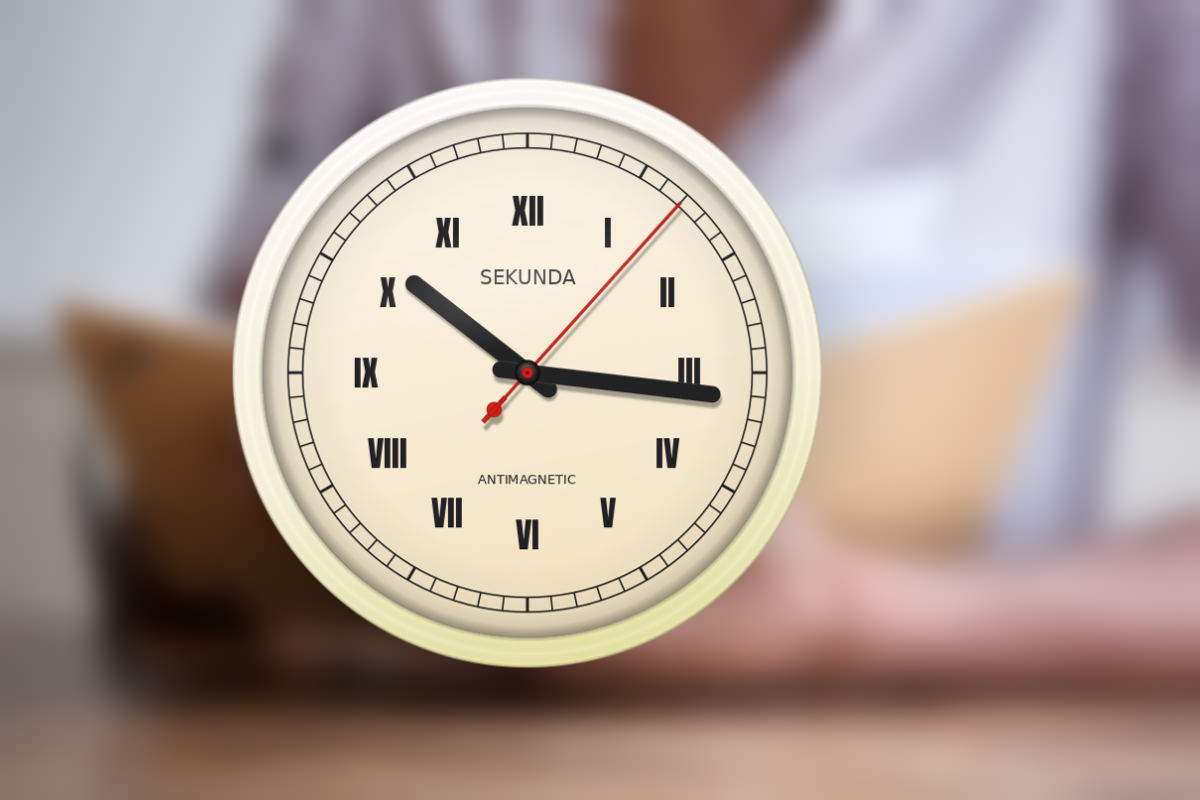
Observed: **10:16:07**
